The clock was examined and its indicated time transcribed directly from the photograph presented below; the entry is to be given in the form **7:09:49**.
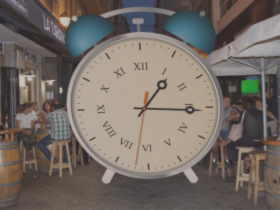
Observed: **1:15:32**
